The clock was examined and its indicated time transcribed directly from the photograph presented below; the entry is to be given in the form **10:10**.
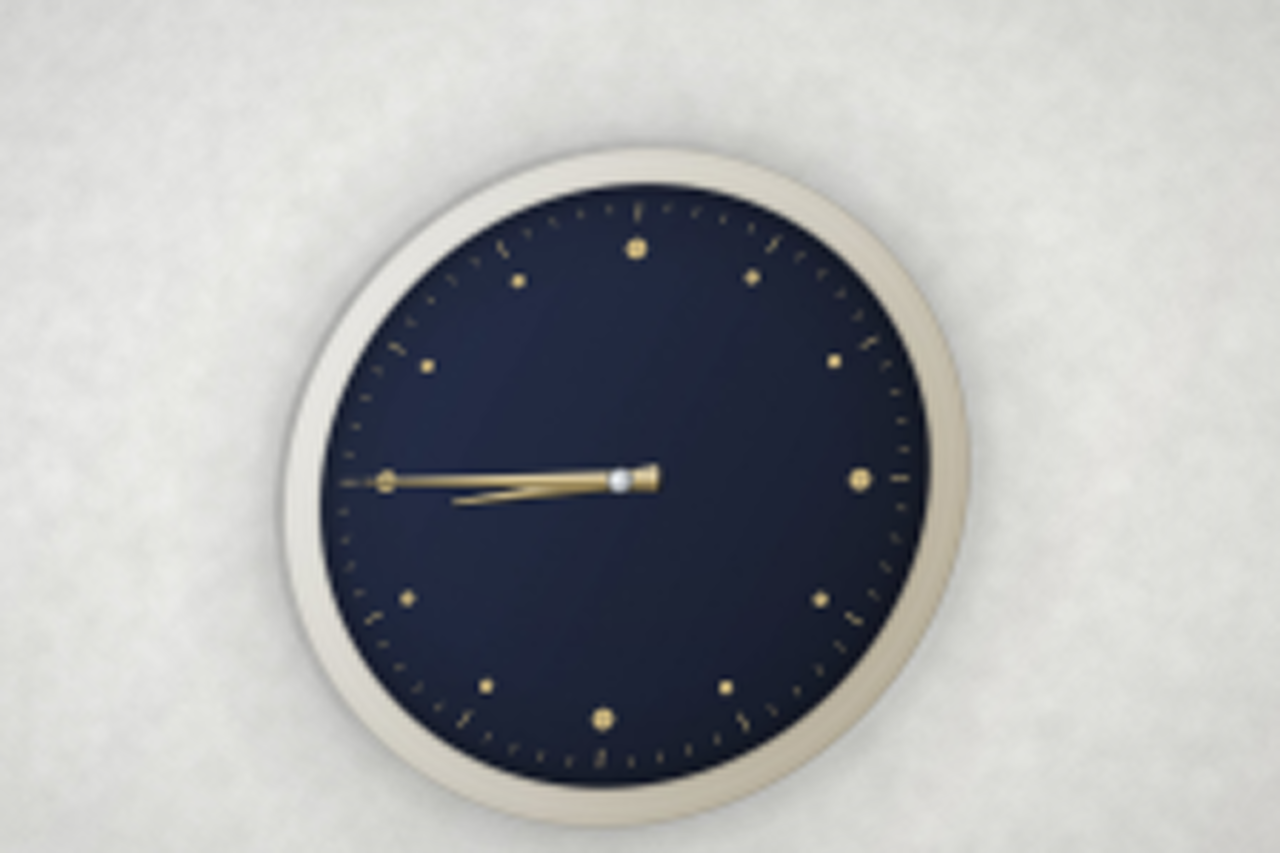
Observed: **8:45**
